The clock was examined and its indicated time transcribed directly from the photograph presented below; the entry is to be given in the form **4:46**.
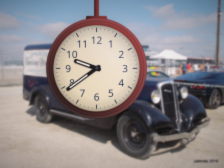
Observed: **9:39**
